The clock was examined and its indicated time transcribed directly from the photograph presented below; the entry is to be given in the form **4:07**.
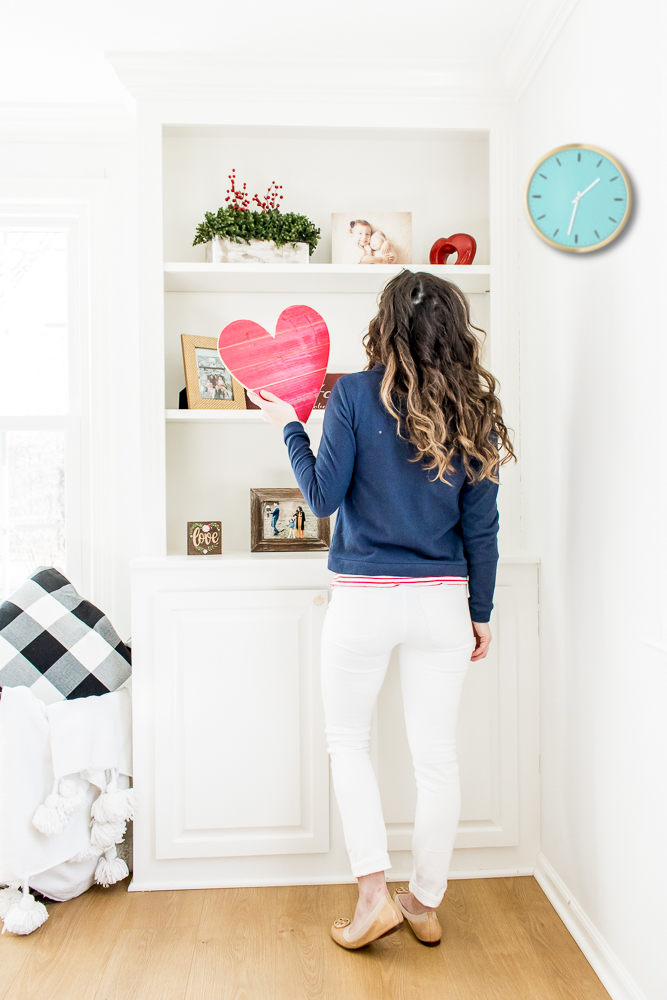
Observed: **1:32**
